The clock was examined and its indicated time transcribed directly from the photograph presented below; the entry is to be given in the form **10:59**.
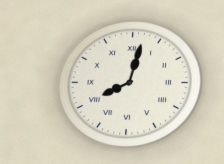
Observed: **8:02**
